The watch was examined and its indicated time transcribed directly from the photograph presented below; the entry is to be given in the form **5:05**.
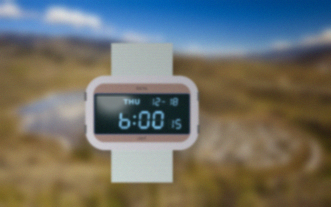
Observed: **6:00**
